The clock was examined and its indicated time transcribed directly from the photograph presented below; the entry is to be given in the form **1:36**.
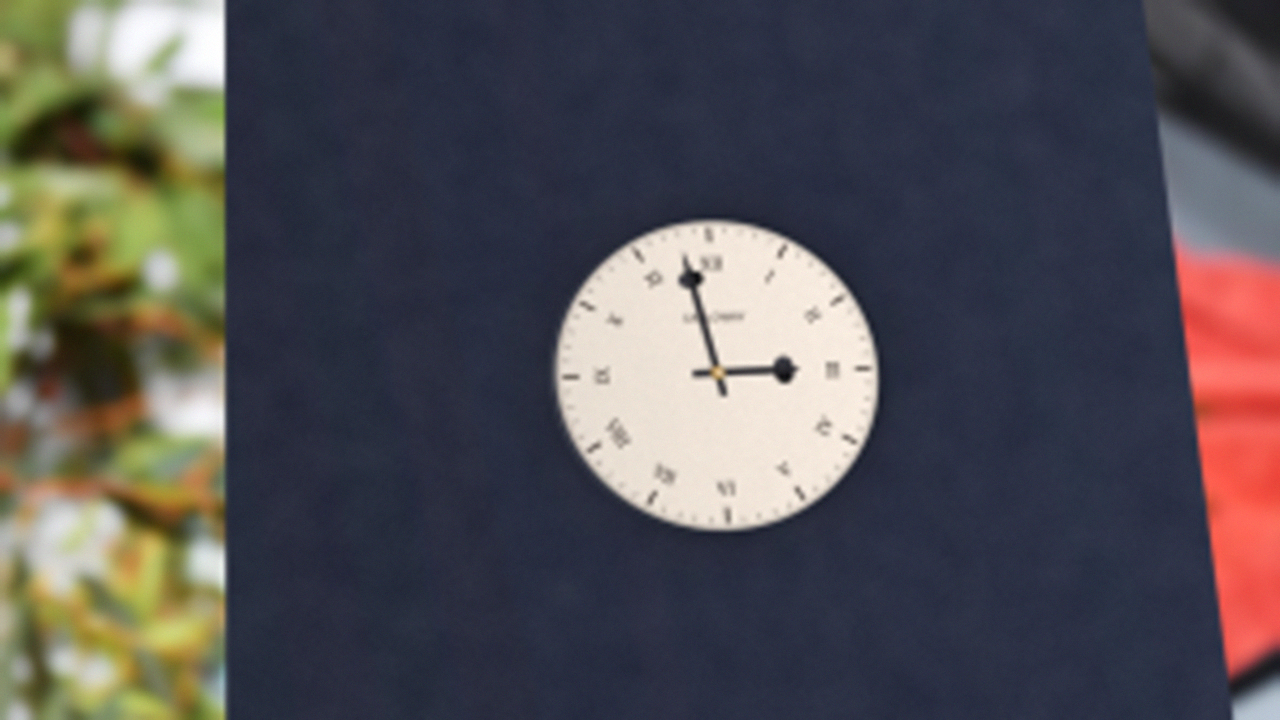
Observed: **2:58**
